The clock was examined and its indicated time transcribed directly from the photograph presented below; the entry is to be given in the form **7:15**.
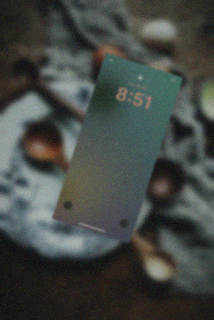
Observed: **8:51**
